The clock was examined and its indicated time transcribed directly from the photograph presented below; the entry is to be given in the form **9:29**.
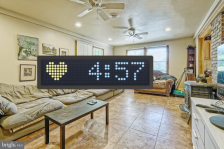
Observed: **4:57**
